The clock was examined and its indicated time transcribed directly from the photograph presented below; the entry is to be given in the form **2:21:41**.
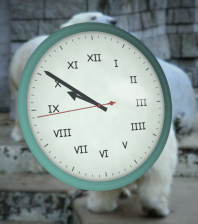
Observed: **9:50:44**
